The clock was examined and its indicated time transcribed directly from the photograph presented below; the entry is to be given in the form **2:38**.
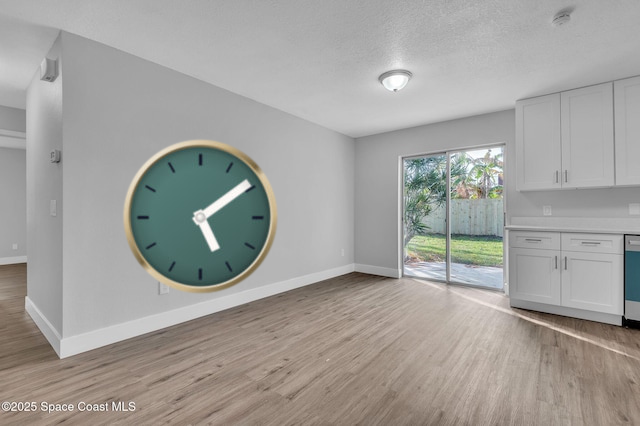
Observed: **5:09**
